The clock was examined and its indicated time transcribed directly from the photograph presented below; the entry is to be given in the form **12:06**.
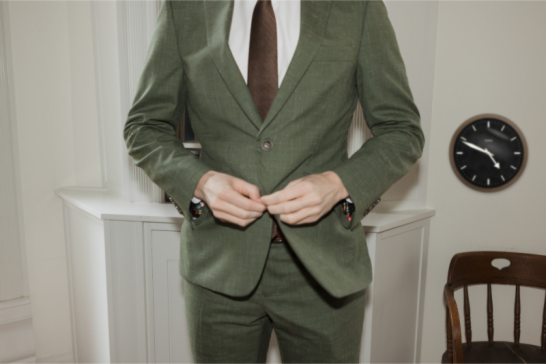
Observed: **4:49**
